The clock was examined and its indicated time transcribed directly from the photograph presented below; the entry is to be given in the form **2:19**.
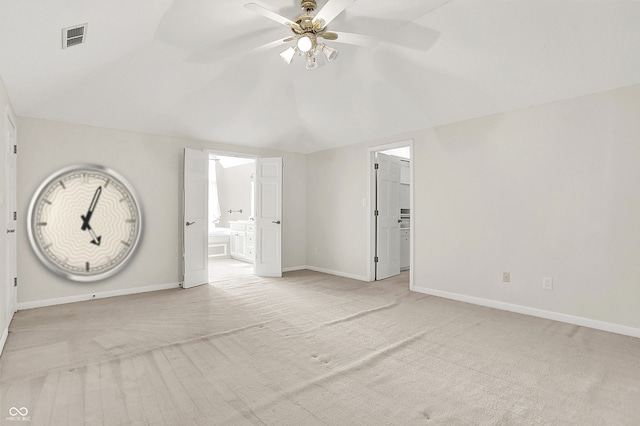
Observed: **5:04**
